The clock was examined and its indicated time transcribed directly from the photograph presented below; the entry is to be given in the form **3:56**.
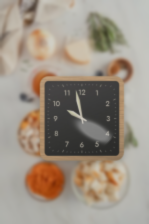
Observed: **9:58**
